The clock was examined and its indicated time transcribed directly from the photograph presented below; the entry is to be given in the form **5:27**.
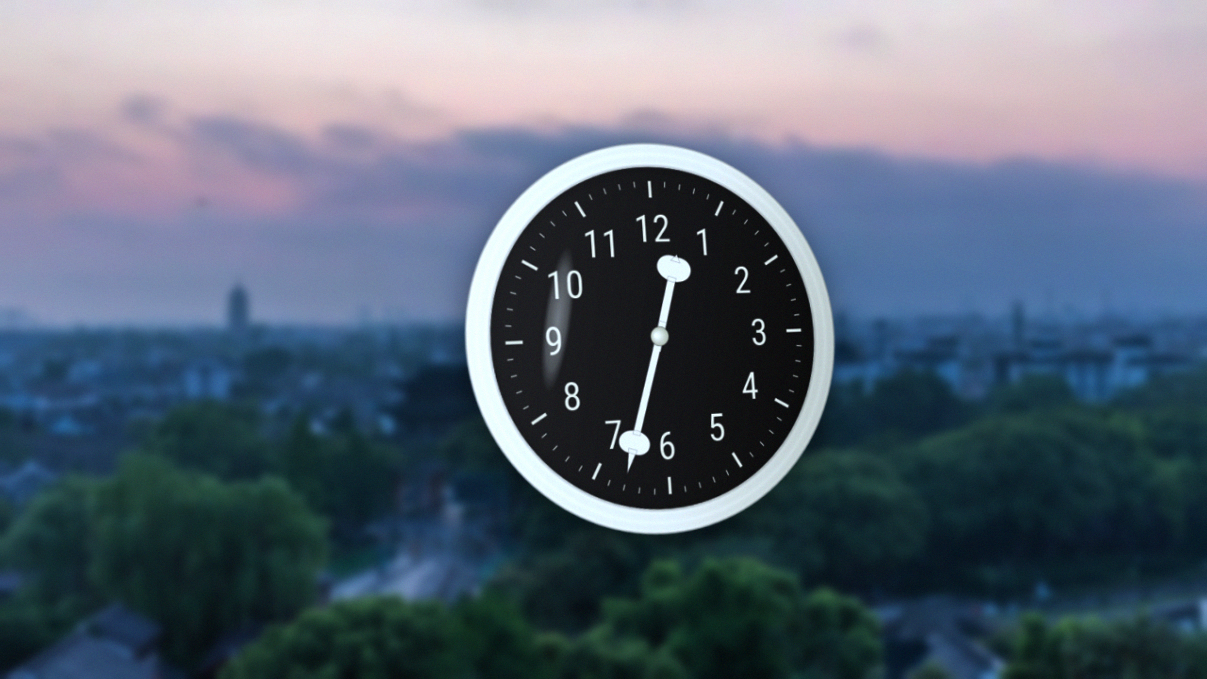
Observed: **12:33**
